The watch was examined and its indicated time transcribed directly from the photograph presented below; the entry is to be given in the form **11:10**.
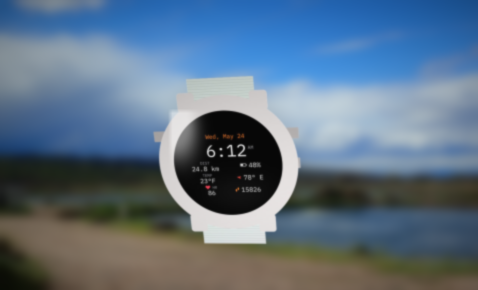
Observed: **6:12**
